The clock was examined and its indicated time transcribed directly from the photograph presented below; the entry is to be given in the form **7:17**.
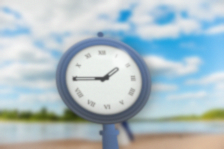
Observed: **1:45**
